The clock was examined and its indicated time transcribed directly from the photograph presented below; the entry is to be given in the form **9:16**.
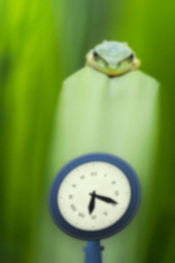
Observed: **6:19**
